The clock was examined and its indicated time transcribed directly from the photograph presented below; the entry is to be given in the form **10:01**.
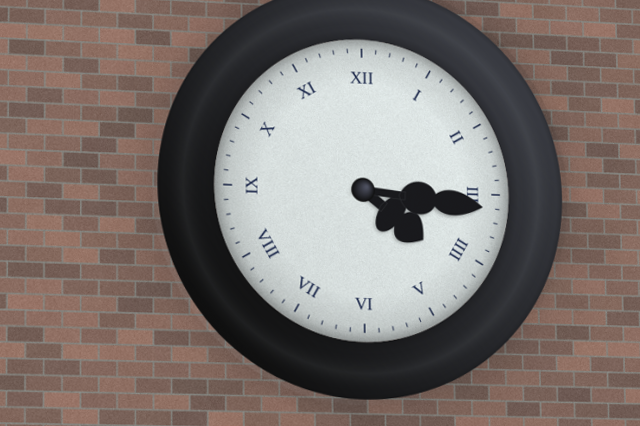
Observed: **4:16**
